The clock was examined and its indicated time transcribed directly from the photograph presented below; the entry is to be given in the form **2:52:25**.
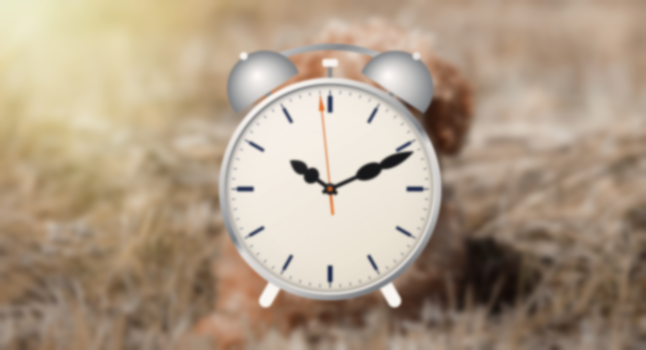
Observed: **10:10:59**
